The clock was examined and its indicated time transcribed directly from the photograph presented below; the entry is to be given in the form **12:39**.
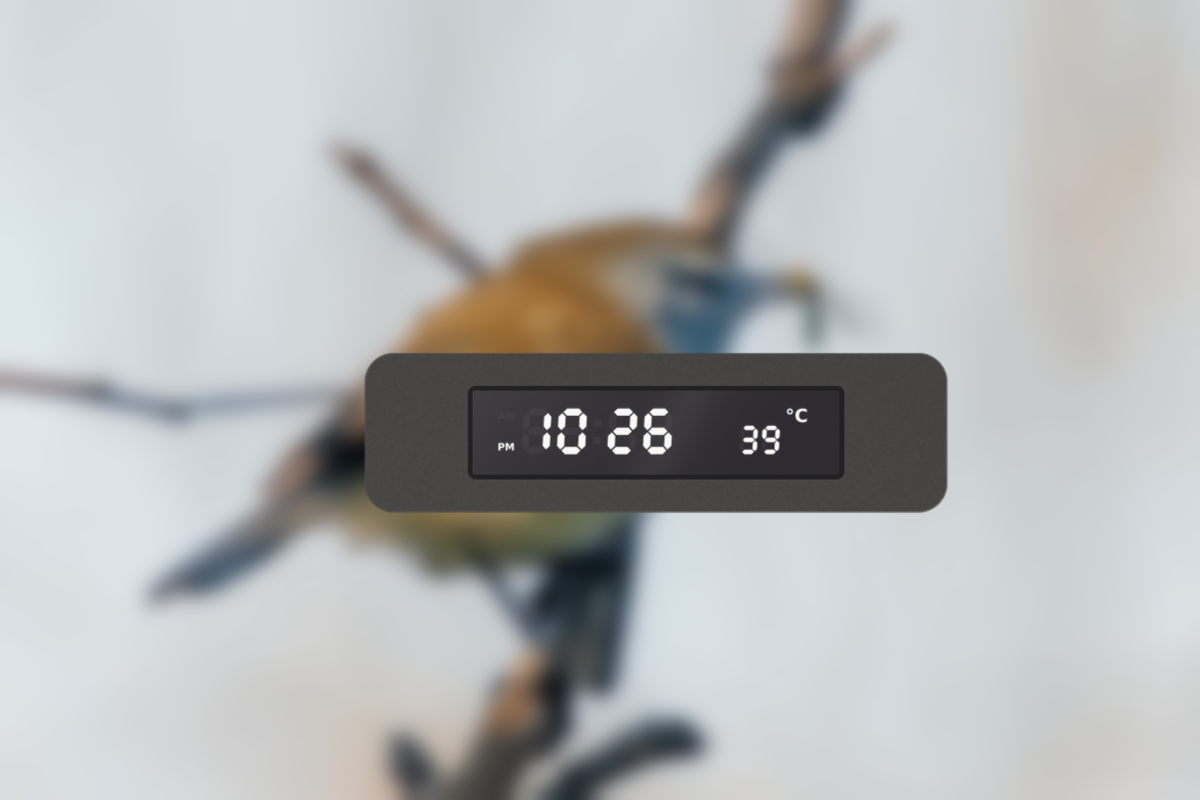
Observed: **10:26**
